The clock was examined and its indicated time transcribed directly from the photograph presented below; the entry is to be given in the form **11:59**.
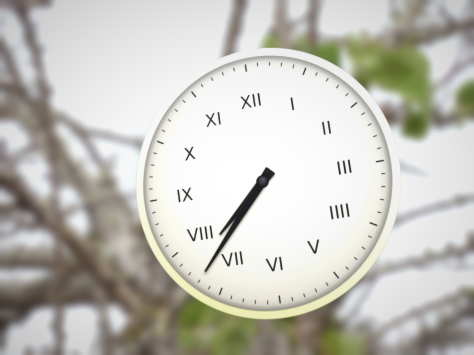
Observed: **7:37**
